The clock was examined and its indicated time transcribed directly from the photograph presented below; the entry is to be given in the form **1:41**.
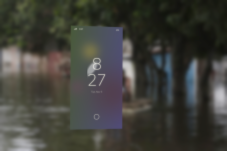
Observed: **8:27**
